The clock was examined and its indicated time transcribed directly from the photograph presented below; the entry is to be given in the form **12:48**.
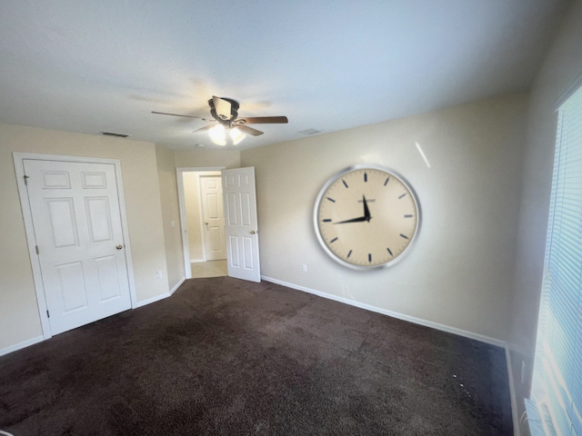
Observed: **11:44**
